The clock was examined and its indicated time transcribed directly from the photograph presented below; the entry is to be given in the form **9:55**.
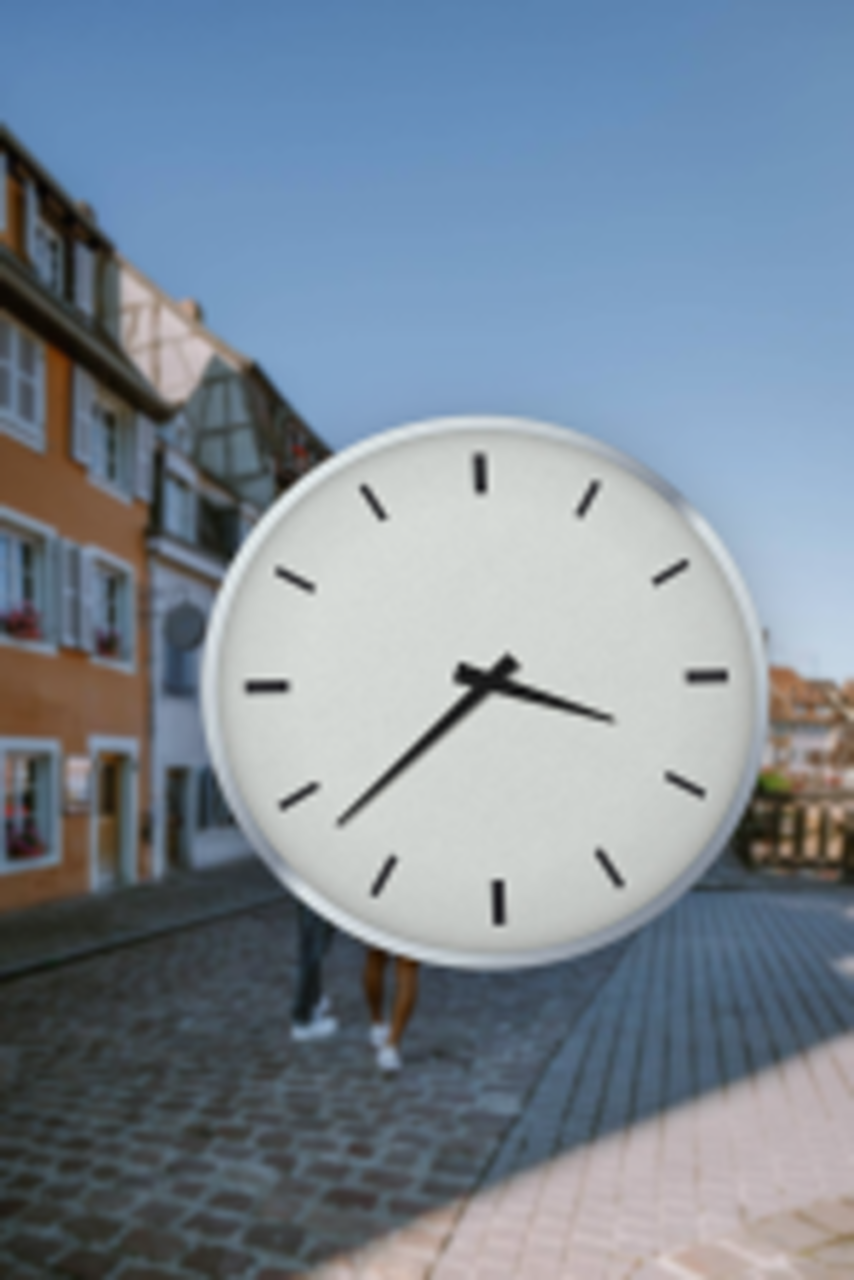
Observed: **3:38**
